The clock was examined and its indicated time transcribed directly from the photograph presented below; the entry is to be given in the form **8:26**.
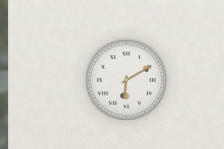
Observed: **6:10**
